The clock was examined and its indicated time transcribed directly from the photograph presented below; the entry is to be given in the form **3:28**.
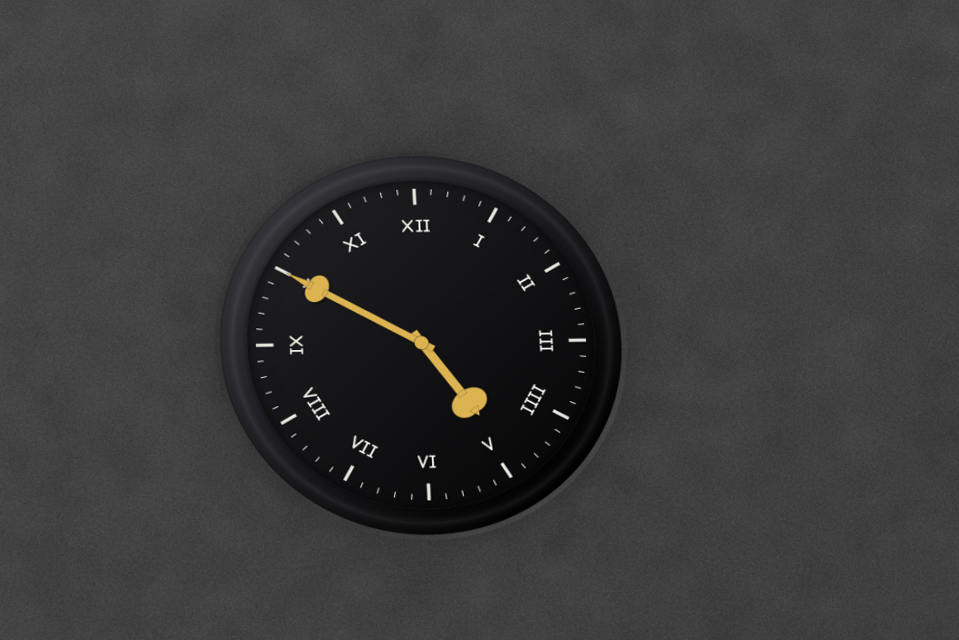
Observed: **4:50**
